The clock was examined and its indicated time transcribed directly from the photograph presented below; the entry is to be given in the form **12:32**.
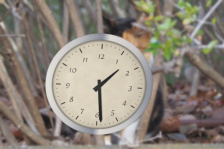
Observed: **1:29**
